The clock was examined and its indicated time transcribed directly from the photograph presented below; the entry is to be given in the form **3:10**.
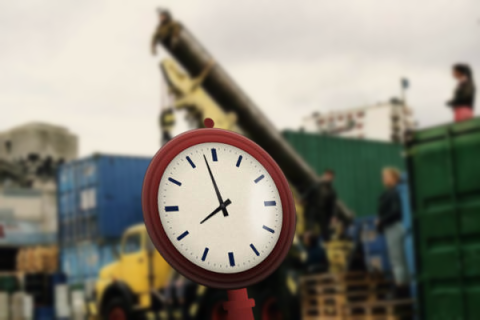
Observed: **7:58**
